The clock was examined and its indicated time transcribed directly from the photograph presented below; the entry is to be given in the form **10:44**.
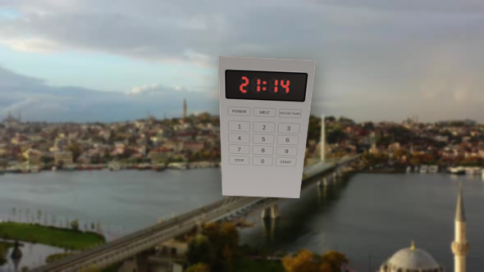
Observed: **21:14**
